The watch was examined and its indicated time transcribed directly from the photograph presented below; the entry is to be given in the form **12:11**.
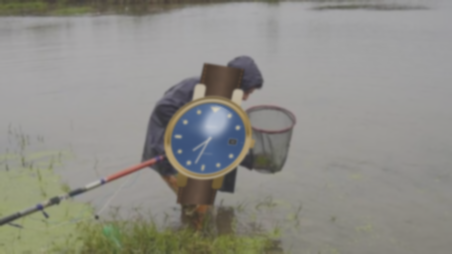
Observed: **7:33**
